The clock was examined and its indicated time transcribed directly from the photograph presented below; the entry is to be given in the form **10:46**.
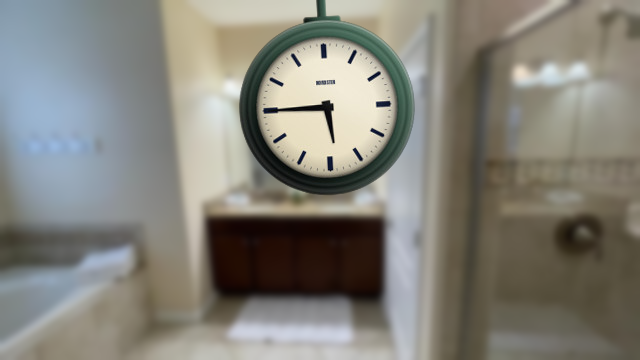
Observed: **5:45**
